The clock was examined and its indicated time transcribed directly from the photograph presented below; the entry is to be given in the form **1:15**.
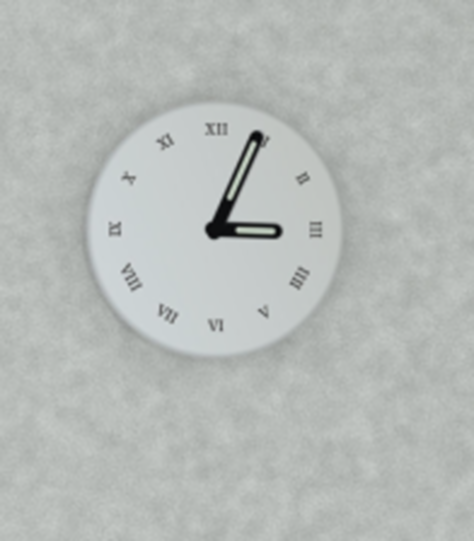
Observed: **3:04**
